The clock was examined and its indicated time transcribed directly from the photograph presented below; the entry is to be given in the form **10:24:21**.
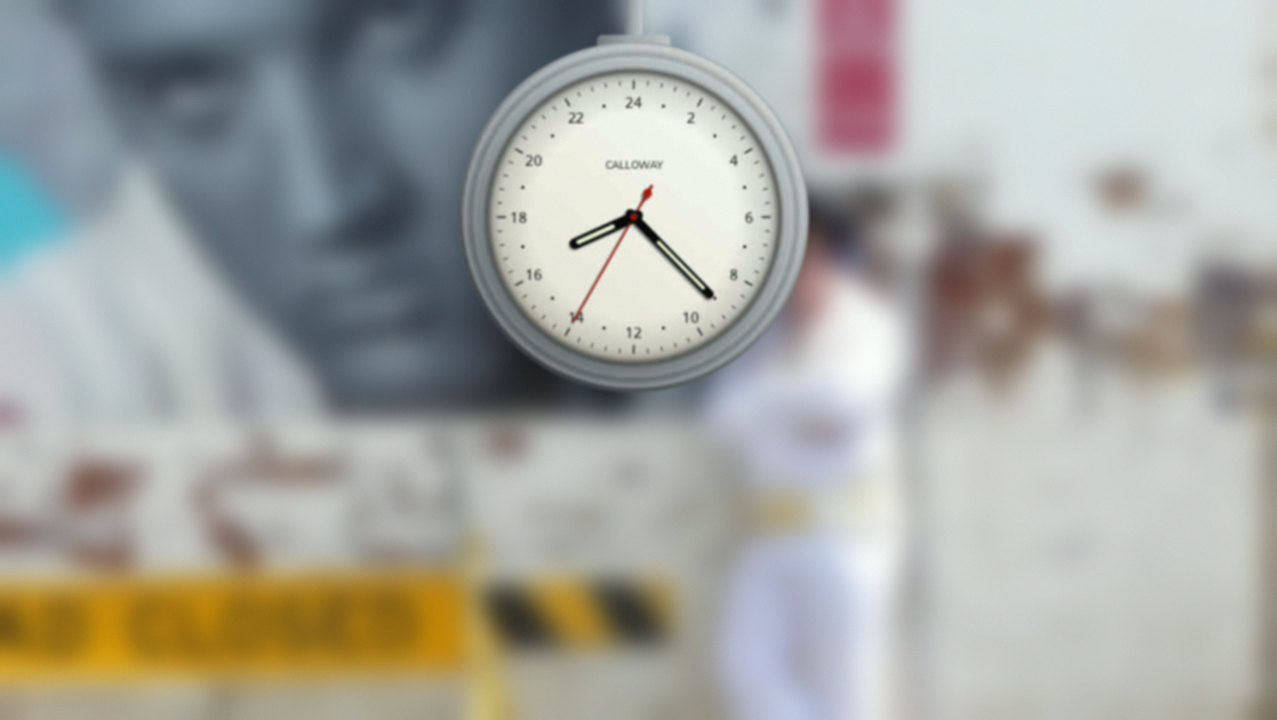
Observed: **16:22:35**
